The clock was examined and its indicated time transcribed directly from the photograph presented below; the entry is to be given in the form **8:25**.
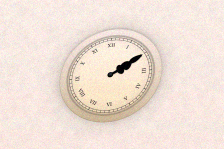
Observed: **2:10**
